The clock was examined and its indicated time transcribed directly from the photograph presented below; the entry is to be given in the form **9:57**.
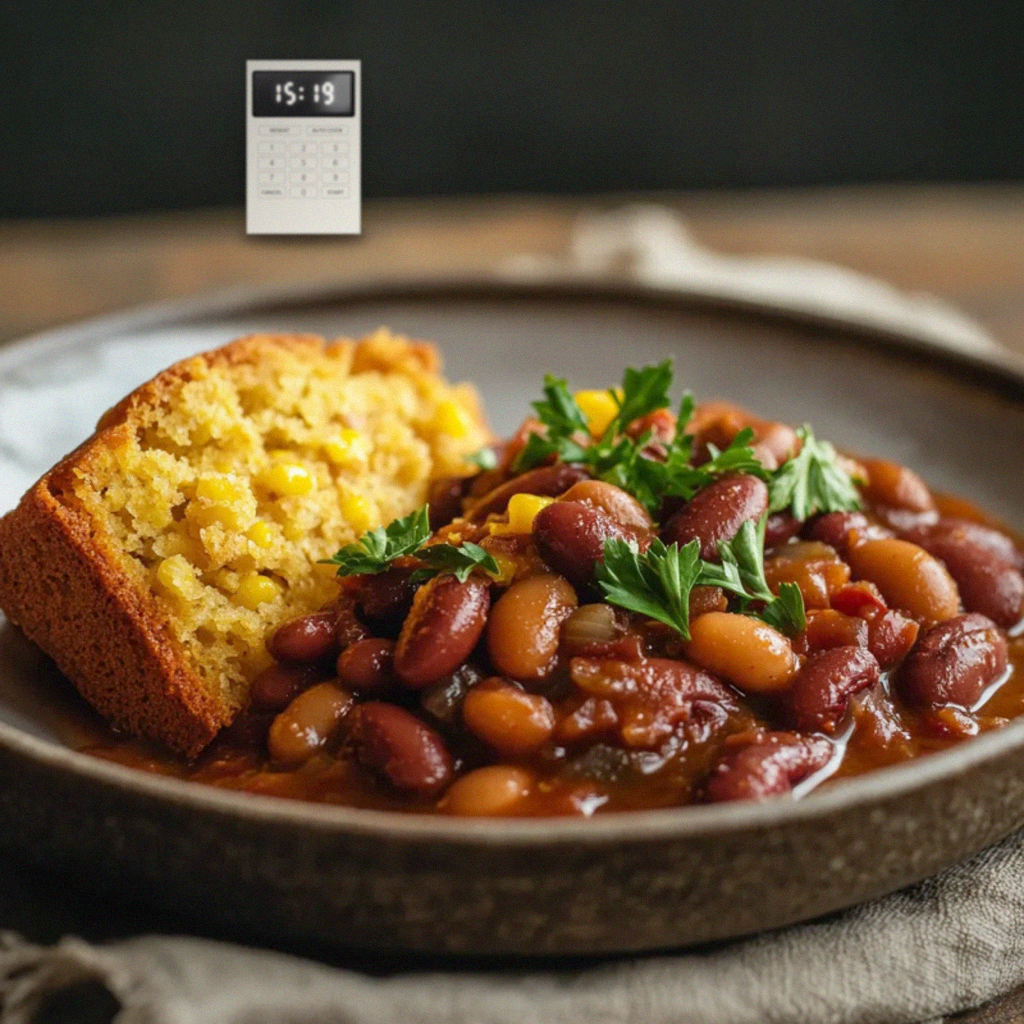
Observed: **15:19**
